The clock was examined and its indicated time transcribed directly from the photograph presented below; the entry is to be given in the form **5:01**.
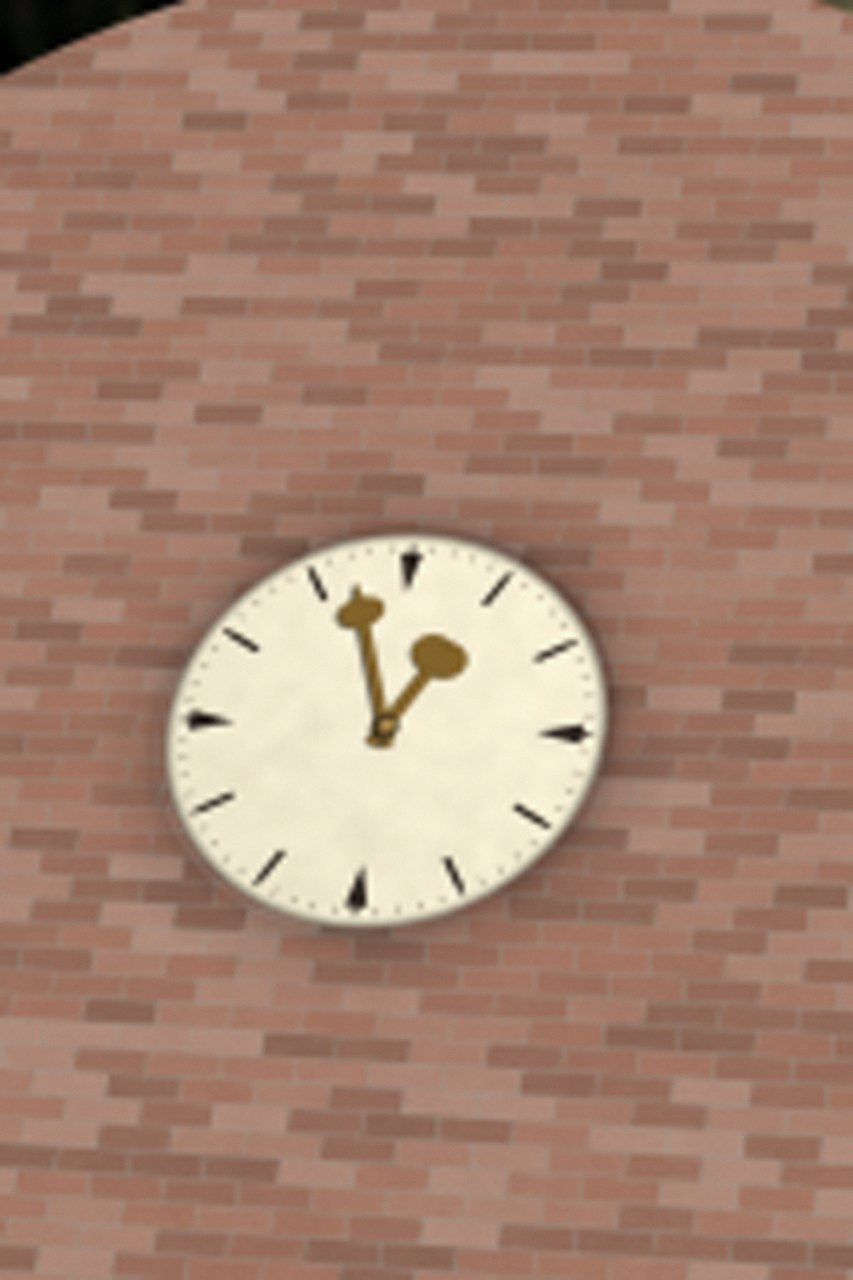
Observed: **12:57**
